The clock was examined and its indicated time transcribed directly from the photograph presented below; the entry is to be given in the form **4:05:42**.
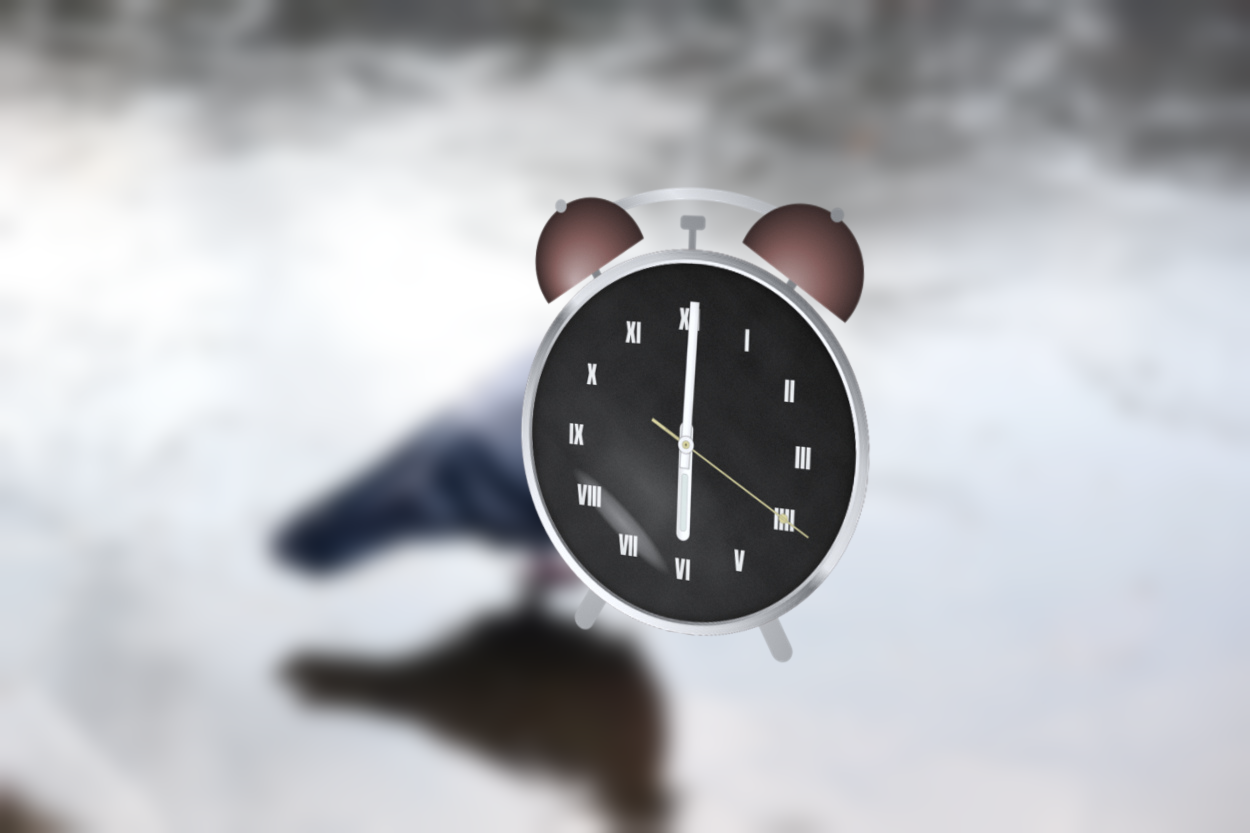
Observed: **6:00:20**
